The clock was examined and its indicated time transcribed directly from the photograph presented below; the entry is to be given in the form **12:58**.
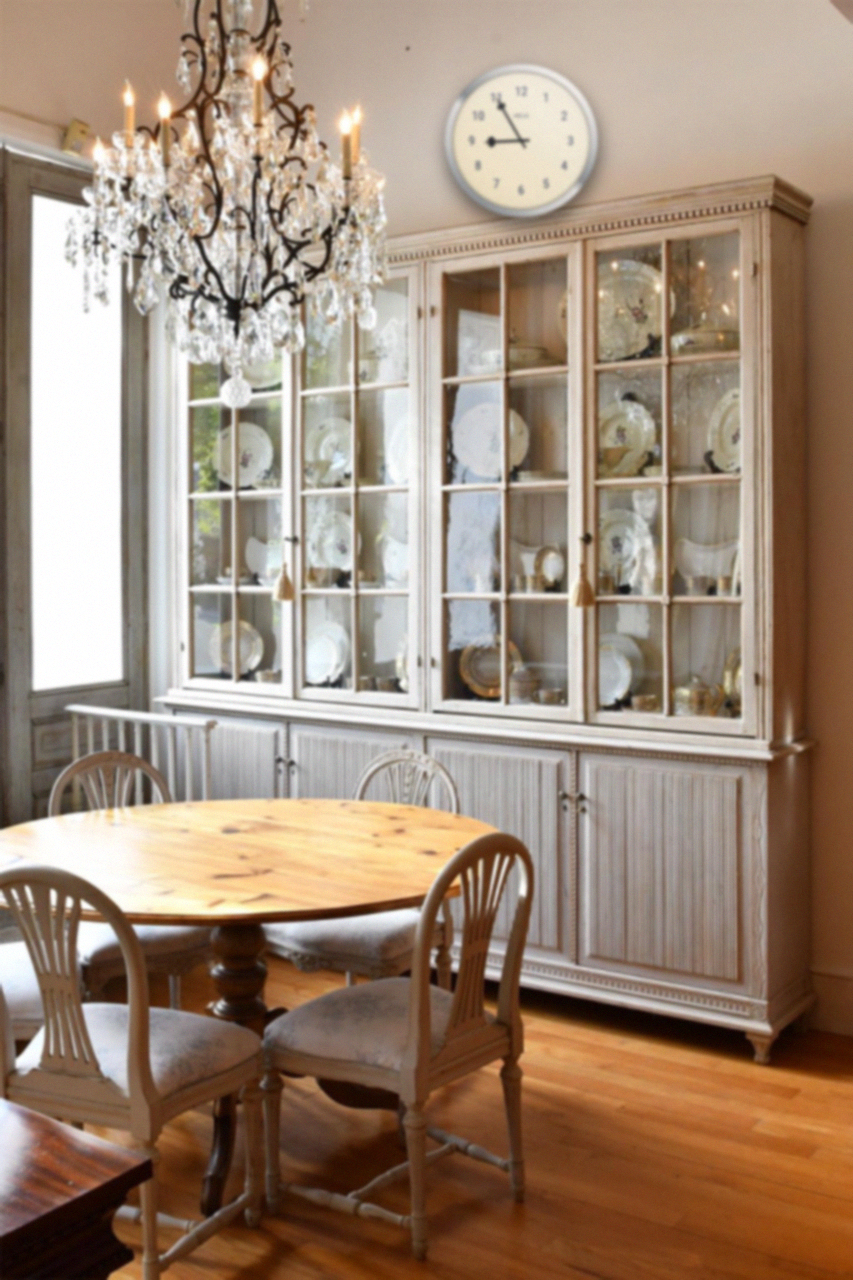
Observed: **8:55**
